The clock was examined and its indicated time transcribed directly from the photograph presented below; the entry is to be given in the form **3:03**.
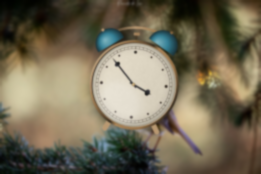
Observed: **3:53**
